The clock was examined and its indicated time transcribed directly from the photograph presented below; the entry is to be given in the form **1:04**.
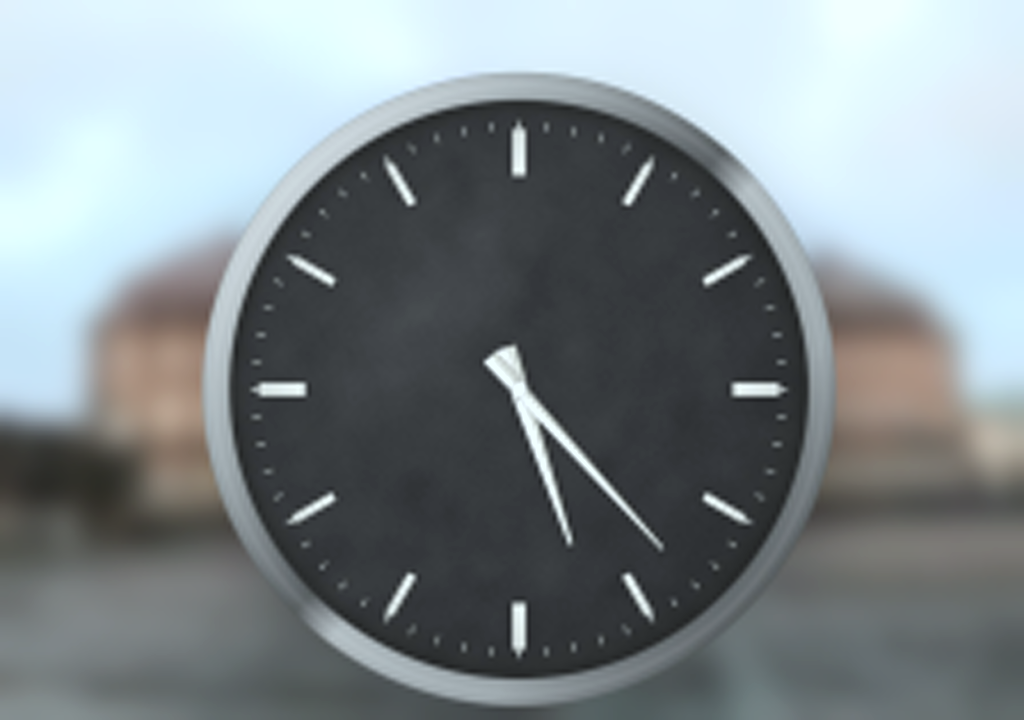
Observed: **5:23**
